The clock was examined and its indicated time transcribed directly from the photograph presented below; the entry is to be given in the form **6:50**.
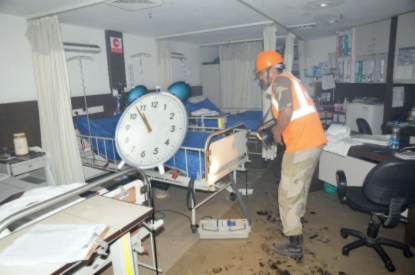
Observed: **10:53**
